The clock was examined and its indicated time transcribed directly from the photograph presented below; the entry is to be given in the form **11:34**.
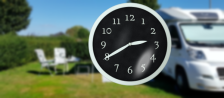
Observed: **2:40**
